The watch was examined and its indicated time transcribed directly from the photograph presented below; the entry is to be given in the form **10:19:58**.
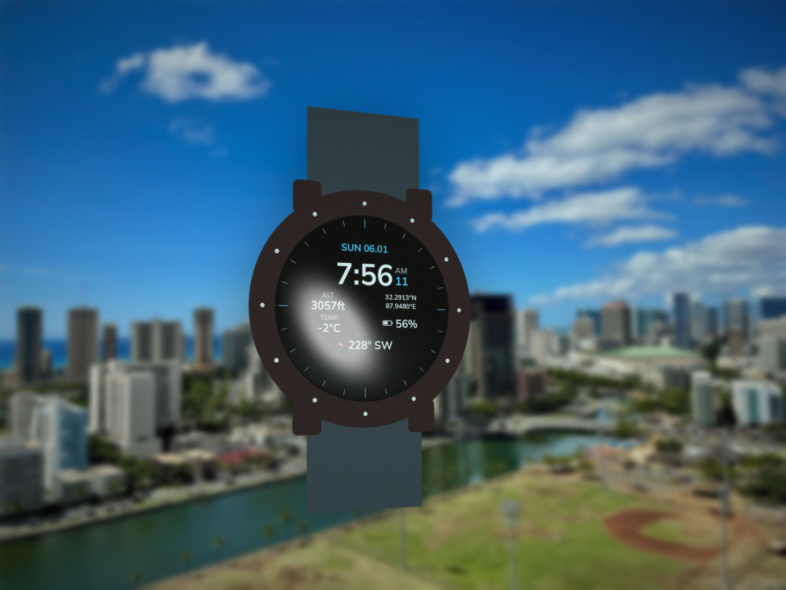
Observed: **7:56:11**
